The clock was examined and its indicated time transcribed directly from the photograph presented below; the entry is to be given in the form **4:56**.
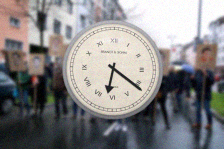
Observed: **6:21**
